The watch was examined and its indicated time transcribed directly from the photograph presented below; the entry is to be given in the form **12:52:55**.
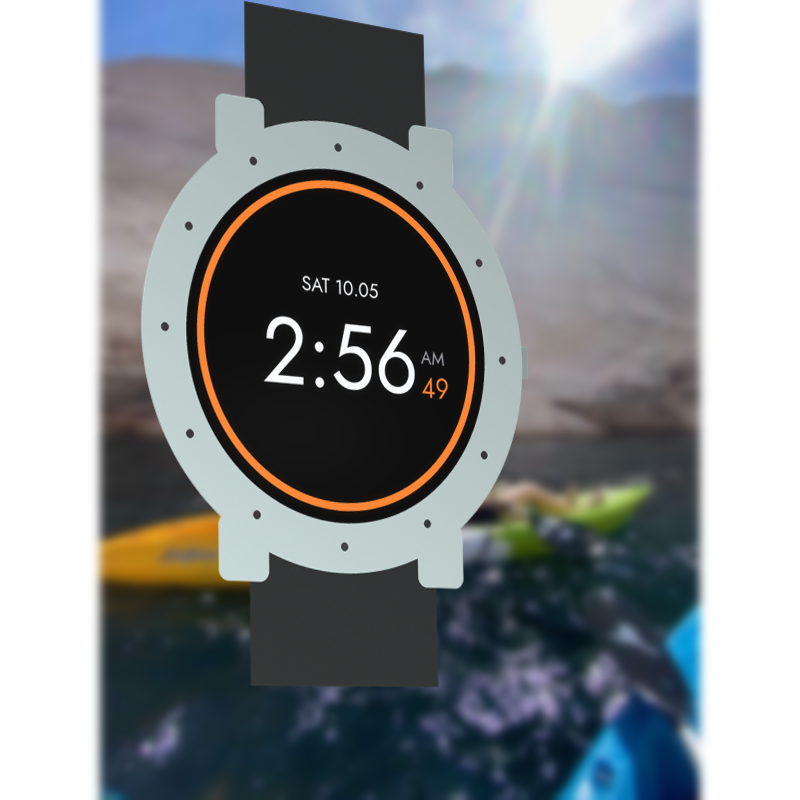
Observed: **2:56:49**
